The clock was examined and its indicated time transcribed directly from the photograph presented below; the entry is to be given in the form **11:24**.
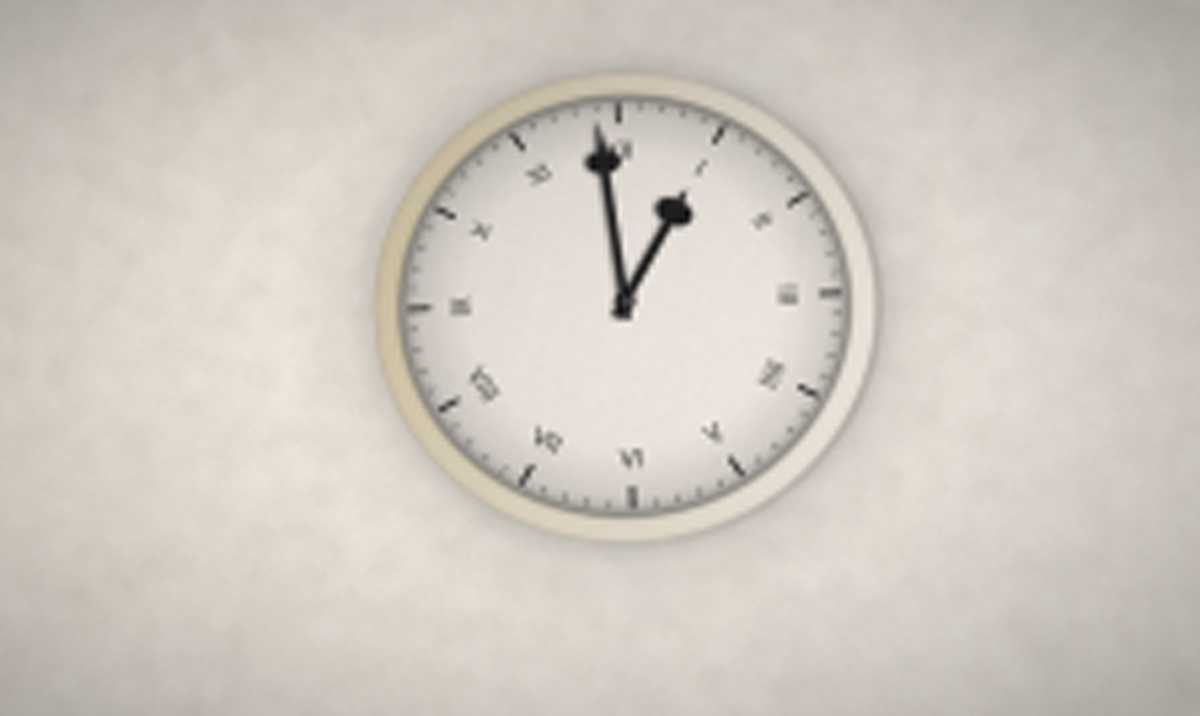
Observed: **12:59**
